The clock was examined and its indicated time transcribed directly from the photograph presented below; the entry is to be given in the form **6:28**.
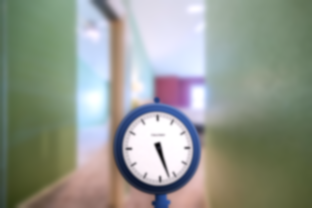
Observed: **5:27**
